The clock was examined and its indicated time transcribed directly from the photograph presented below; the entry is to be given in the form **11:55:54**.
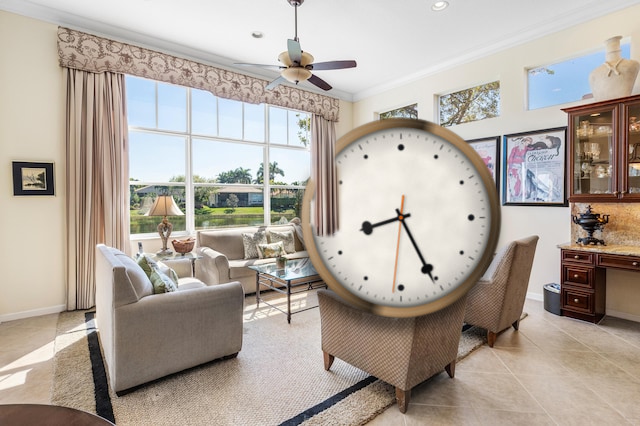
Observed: **8:25:31**
